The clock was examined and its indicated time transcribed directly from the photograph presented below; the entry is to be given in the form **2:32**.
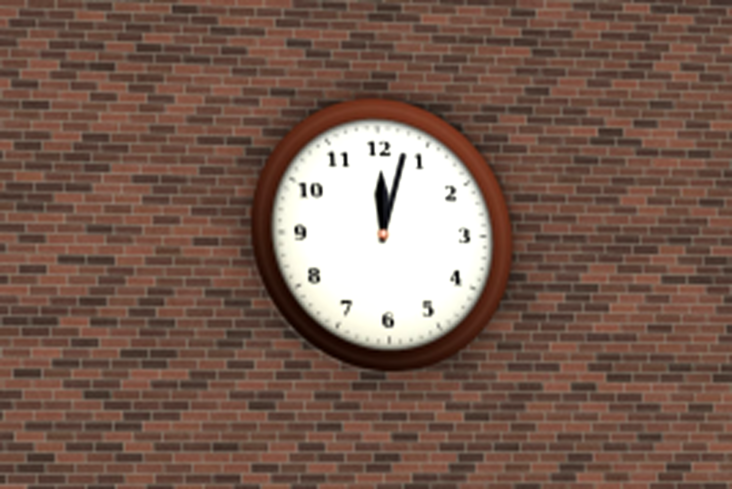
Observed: **12:03**
